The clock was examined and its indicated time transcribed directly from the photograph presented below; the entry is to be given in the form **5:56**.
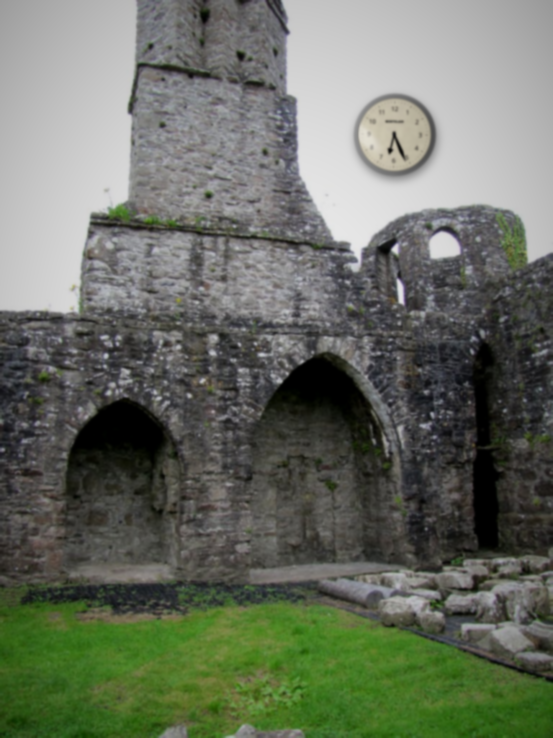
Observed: **6:26**
